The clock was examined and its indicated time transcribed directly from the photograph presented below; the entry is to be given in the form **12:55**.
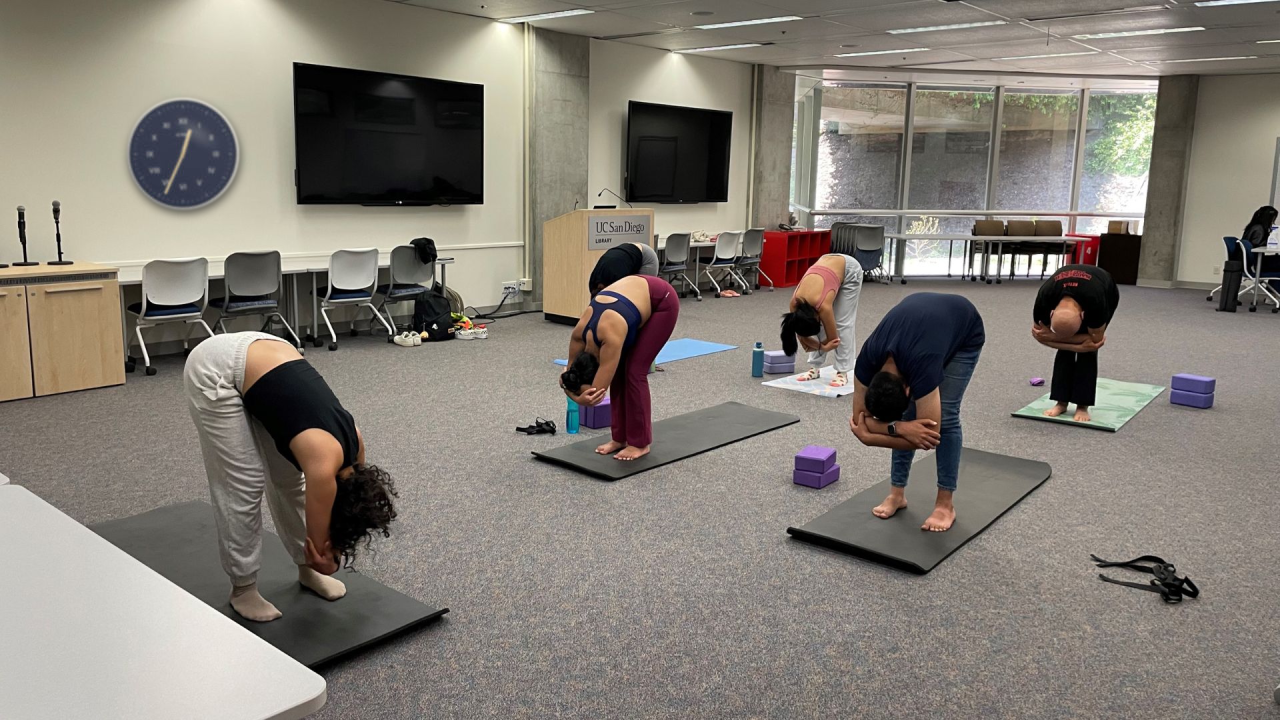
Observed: **12:34**
